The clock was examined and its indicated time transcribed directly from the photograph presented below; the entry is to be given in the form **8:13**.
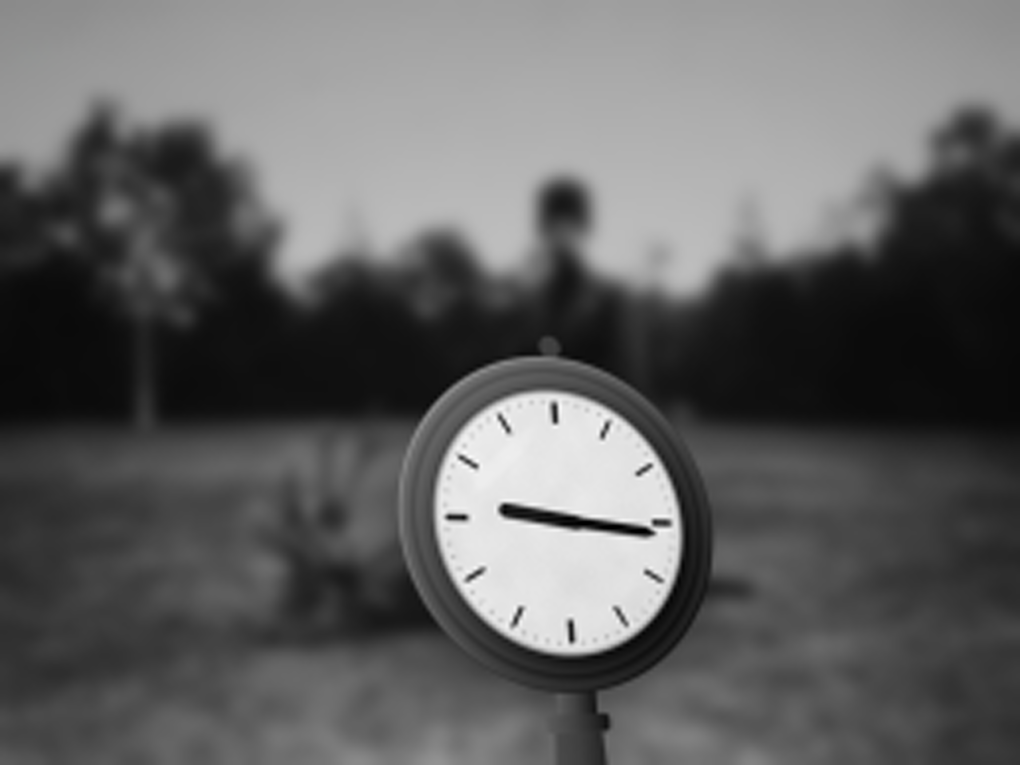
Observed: **9:16**
